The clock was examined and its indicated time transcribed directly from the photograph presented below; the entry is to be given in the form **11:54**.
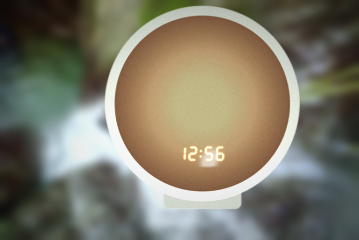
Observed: **12:56**
